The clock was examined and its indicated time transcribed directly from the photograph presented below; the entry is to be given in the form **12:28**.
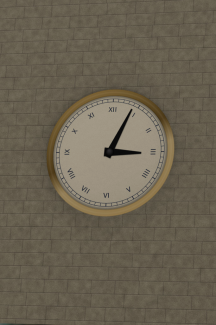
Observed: **3:04**
